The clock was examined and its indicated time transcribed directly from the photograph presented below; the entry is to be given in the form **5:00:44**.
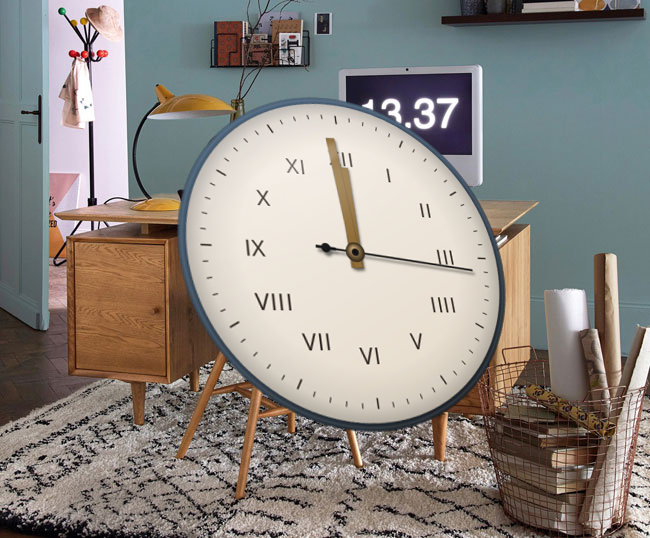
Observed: **11:59:16**
